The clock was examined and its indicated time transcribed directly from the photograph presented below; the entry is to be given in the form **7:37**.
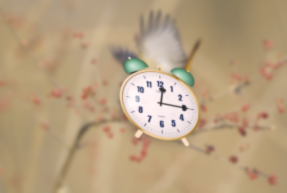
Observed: **12:15**
